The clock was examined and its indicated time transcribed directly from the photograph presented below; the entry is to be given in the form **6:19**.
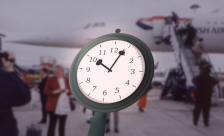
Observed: **10:04**
